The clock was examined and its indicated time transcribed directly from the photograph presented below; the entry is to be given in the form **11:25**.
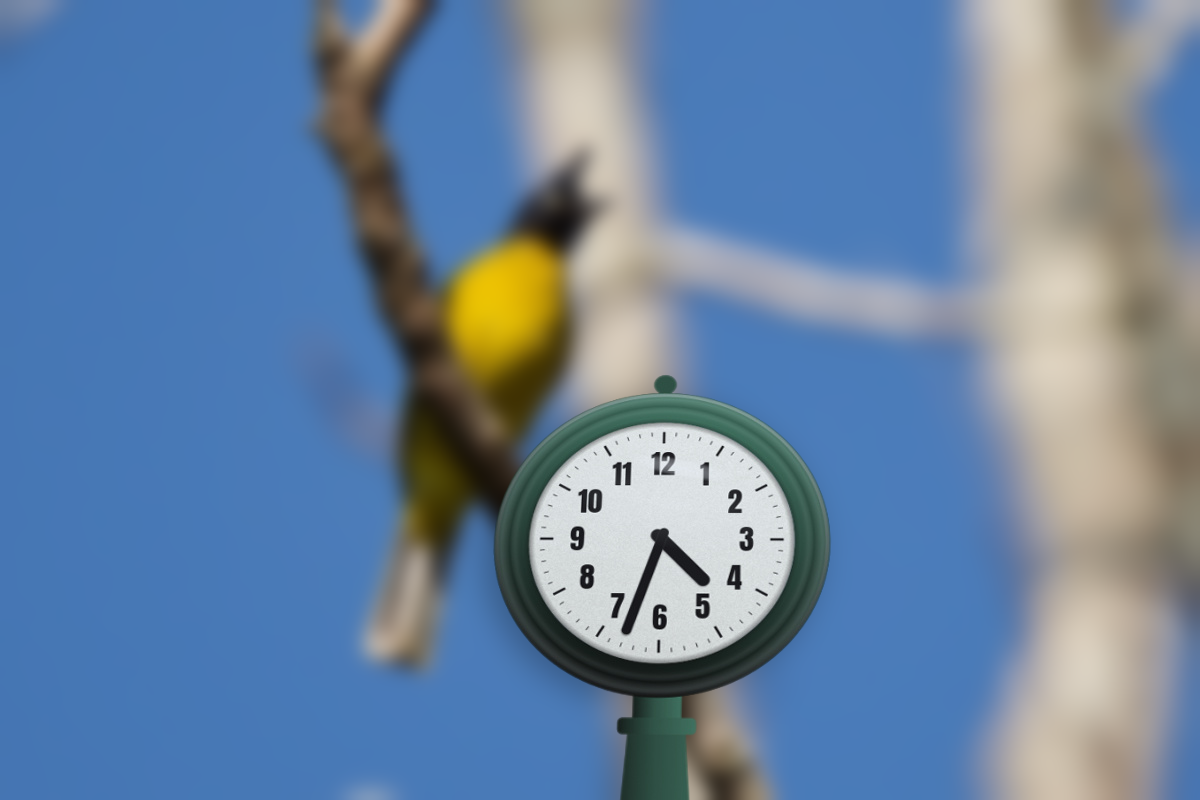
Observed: **4:33**
